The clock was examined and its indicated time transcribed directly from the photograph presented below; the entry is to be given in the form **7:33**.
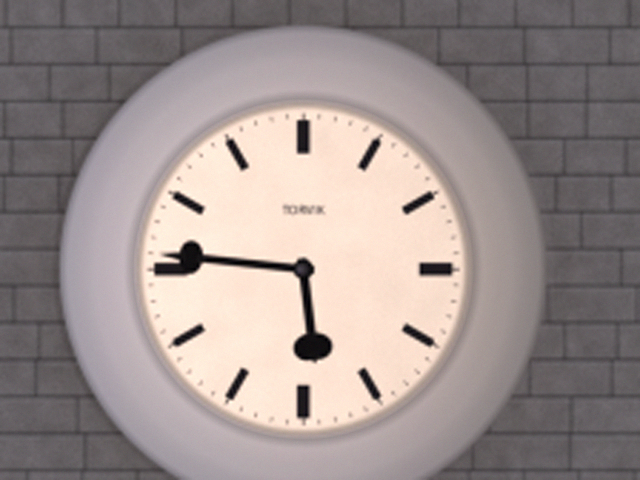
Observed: **5:46**
